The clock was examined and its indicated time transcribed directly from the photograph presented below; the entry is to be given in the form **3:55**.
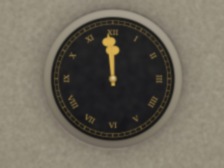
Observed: **11:59**
